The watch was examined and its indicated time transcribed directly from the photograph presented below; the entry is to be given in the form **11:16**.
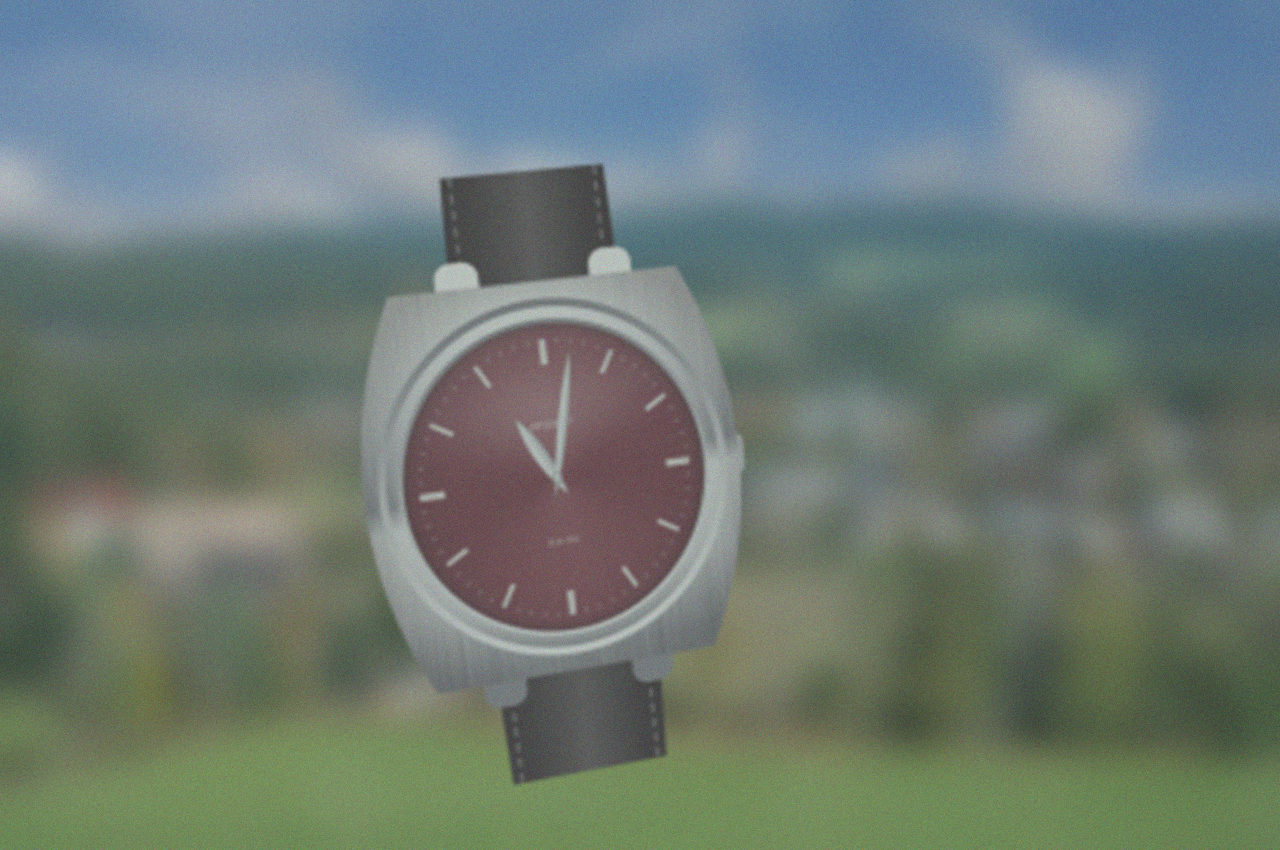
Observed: **11:02**
